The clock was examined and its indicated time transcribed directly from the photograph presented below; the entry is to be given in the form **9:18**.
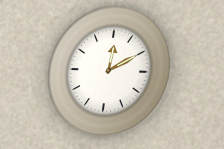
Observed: **12:10**
